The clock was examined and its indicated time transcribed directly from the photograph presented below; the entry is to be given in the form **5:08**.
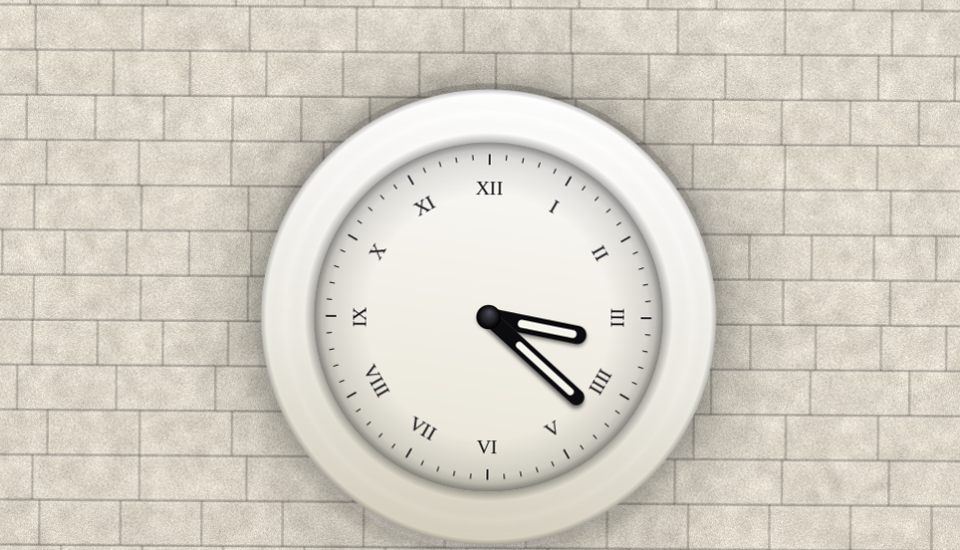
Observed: **3:22**
